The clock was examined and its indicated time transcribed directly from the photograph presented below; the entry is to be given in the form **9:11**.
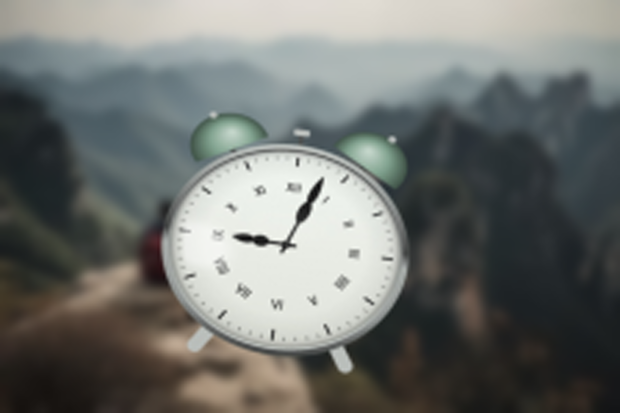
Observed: **9:03**
